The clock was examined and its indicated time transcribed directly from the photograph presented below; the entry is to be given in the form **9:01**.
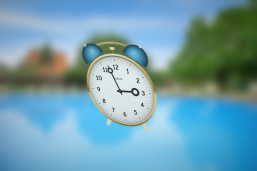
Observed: **2:57**
